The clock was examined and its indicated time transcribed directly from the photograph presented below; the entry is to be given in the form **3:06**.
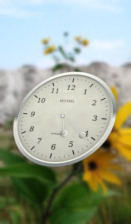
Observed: **5:21**
